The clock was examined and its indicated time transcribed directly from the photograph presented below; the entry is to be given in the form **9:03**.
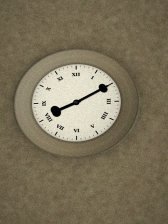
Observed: **8:10**
